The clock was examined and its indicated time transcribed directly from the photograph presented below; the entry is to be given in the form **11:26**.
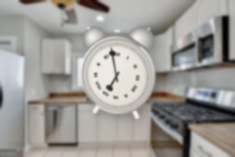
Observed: **6:58**
